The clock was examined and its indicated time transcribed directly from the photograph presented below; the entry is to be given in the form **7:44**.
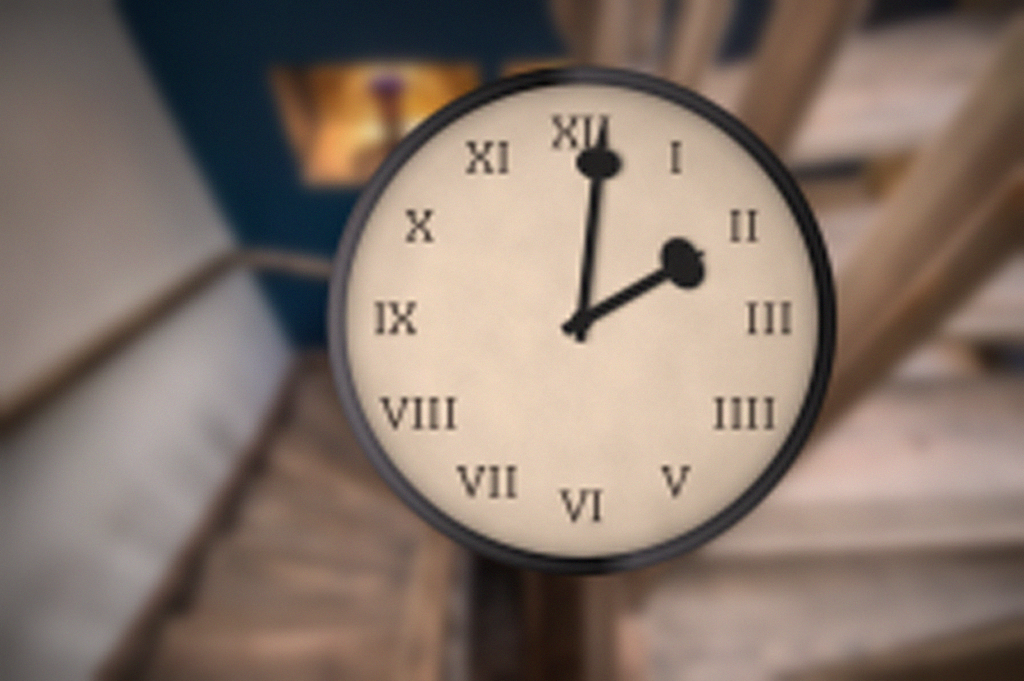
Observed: **2:01**
